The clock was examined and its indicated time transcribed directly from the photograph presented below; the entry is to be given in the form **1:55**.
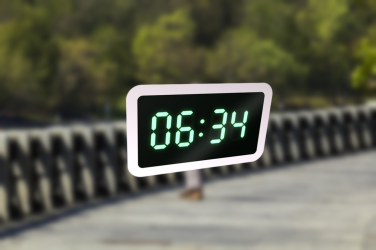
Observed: **6:34**
